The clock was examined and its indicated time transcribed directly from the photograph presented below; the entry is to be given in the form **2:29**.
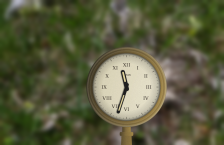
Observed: **11:33**
